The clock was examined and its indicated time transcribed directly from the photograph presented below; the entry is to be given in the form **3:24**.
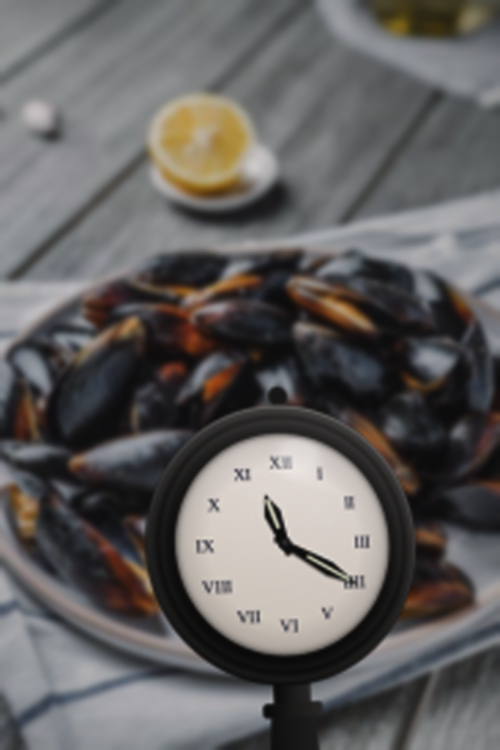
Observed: **11:20**
